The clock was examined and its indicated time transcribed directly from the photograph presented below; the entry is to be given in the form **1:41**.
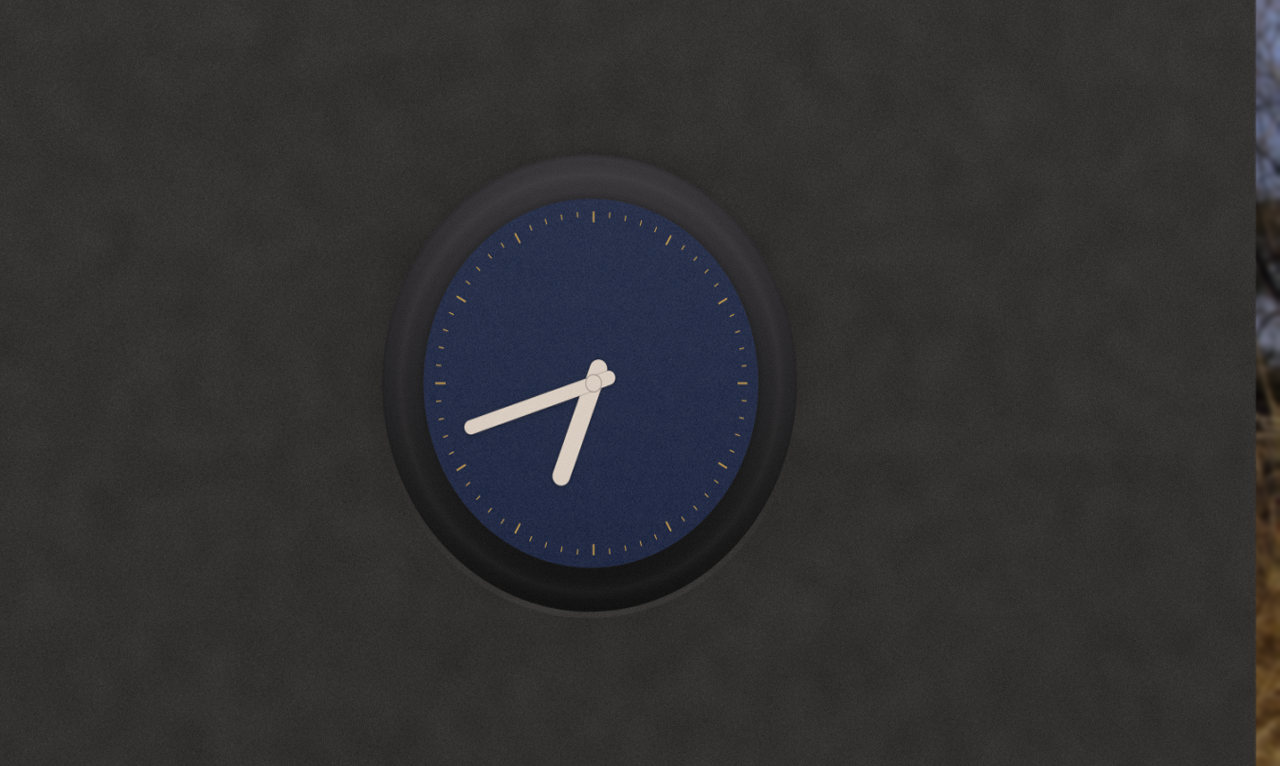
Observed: **6:42**
